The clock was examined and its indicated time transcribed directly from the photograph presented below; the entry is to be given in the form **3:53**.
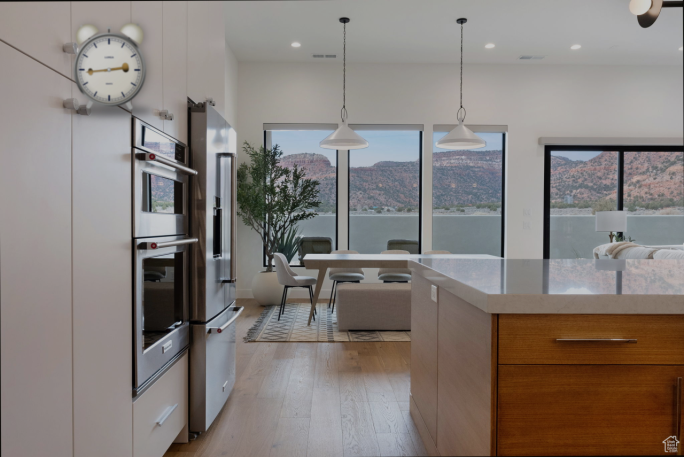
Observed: **2:44**
